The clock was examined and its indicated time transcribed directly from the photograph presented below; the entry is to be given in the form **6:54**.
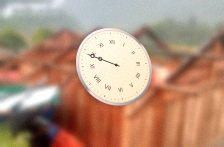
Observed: **9:49**
